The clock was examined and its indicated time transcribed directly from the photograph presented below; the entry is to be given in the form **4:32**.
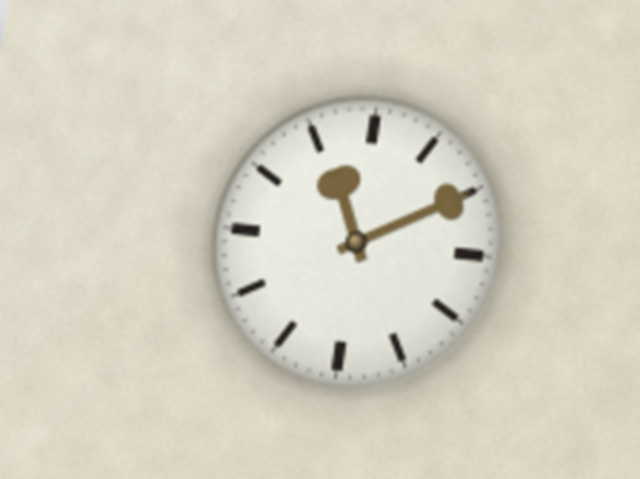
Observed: **11:10**
